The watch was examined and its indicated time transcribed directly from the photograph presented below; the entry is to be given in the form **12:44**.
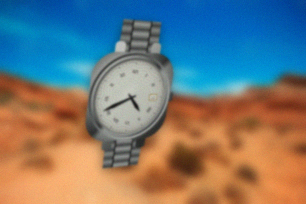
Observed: **4:41**
